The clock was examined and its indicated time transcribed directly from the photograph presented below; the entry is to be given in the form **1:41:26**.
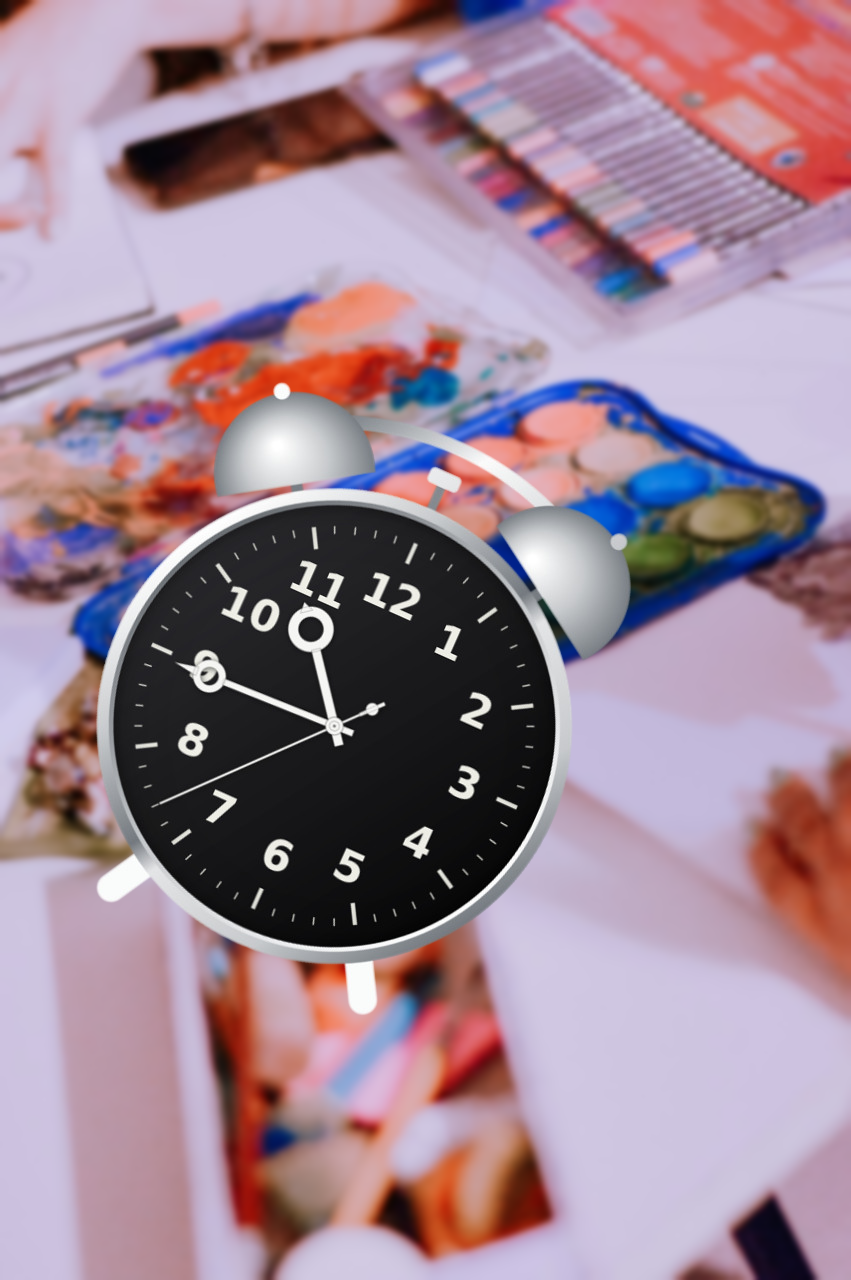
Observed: **10:44:37**
